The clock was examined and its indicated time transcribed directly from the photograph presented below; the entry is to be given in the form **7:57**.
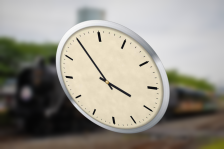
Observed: **3:55**
